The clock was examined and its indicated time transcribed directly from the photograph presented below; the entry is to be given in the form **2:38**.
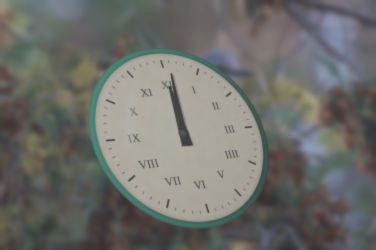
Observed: **12:01**
